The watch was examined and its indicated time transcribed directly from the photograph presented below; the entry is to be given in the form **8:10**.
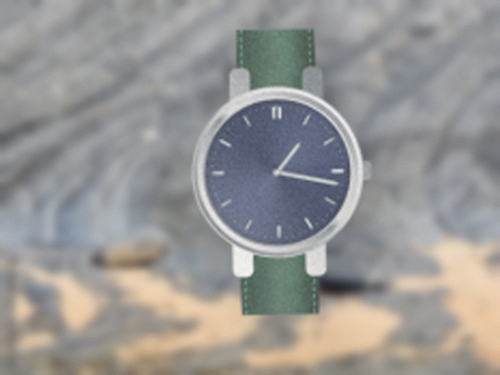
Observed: **1:17**
